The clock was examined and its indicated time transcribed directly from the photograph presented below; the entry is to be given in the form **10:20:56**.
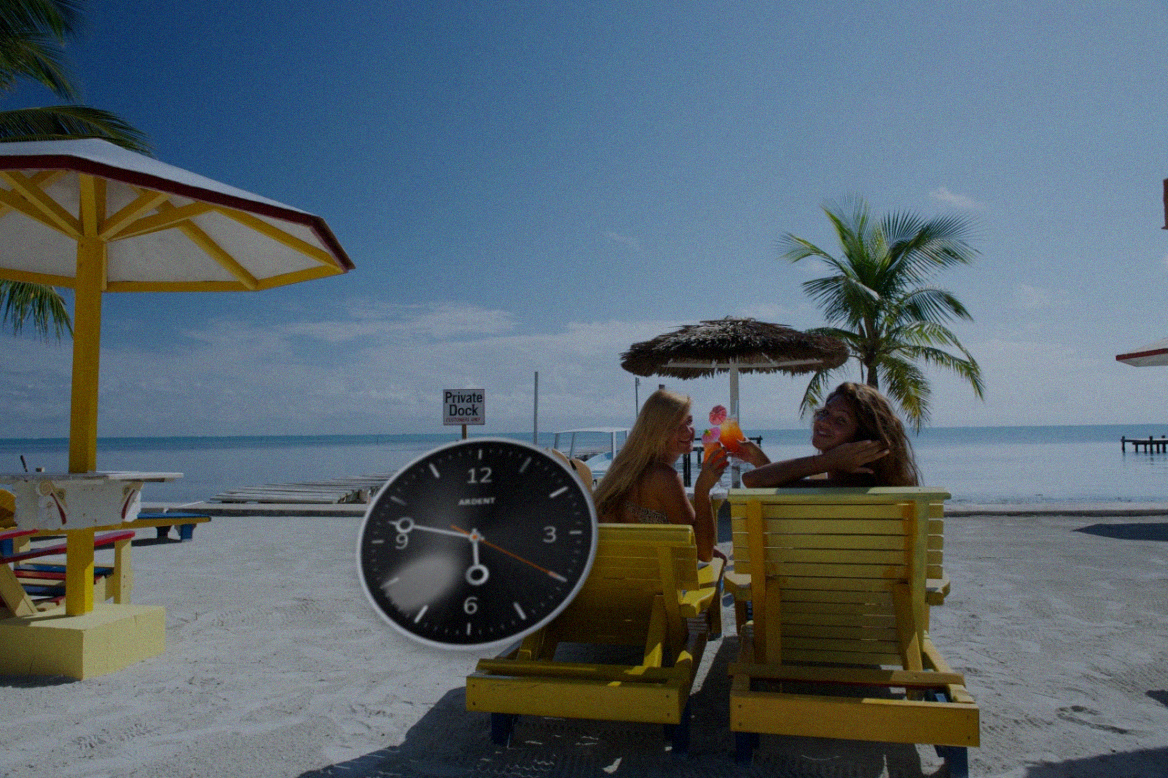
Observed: **5:47:20**
